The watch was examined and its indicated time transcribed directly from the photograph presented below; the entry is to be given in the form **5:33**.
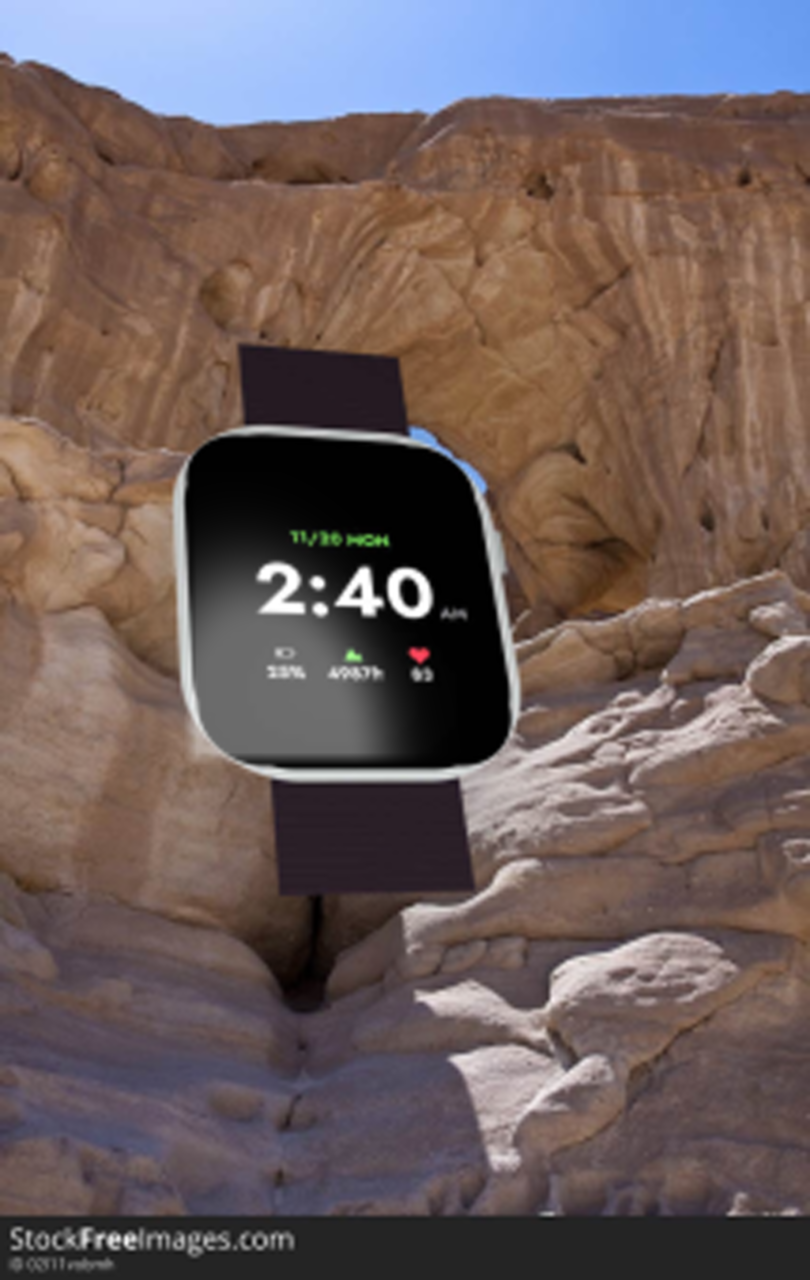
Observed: **2:40**
